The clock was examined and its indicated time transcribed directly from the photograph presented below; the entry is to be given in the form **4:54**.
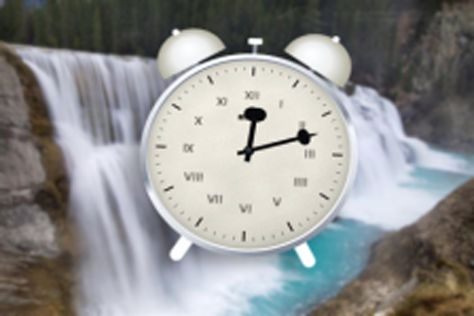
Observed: **12:12**
